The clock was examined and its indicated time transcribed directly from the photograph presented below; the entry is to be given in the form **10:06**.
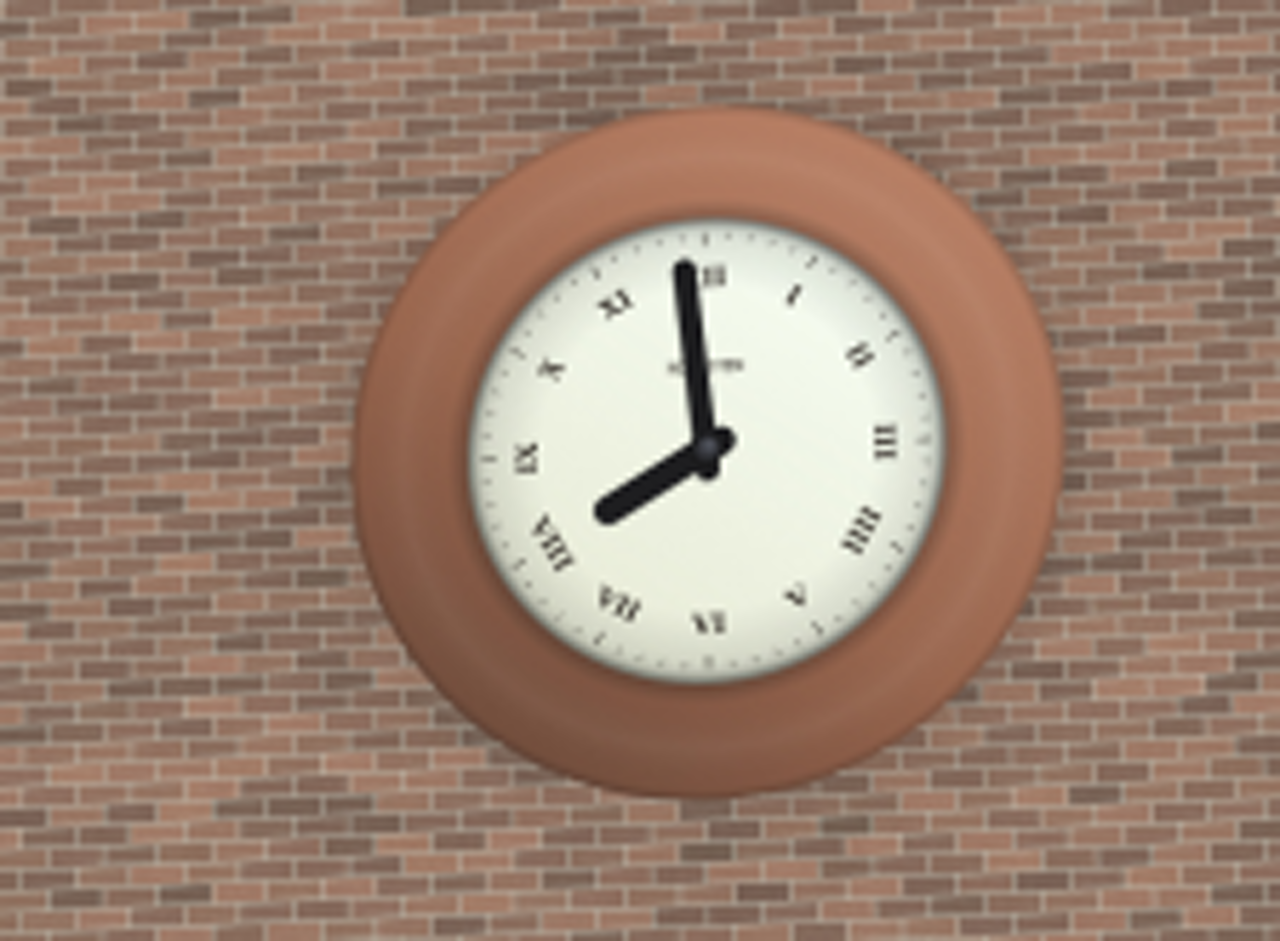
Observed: **7:59**
